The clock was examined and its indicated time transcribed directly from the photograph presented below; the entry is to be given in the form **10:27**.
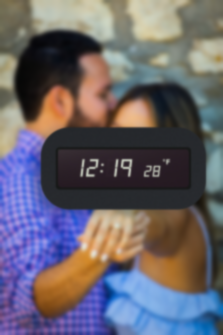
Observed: **12:19**
